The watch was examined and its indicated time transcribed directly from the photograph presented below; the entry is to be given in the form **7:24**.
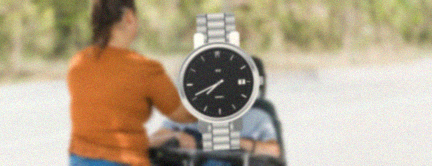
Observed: **7:41**
